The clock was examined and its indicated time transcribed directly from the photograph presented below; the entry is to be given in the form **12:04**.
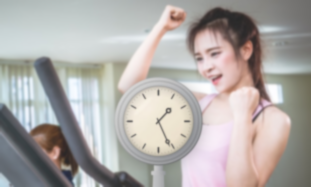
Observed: **1:26**
